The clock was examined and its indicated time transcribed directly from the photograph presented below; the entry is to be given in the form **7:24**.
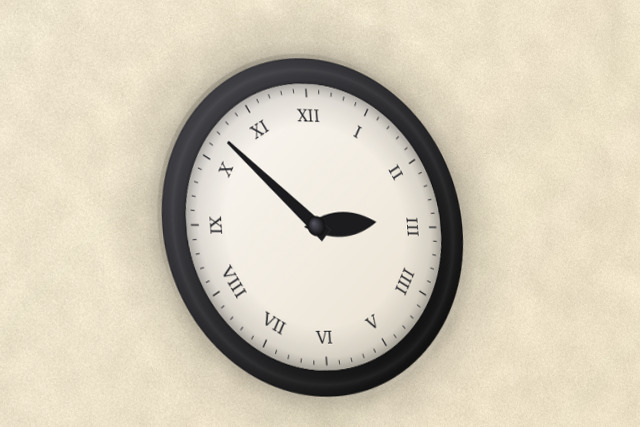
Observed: **2:52**
